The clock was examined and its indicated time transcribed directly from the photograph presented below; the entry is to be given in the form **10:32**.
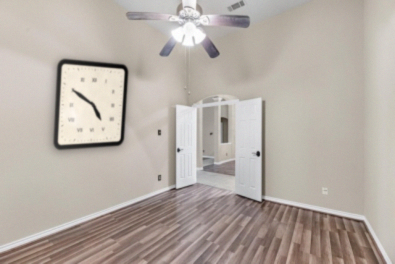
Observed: **4:50**
